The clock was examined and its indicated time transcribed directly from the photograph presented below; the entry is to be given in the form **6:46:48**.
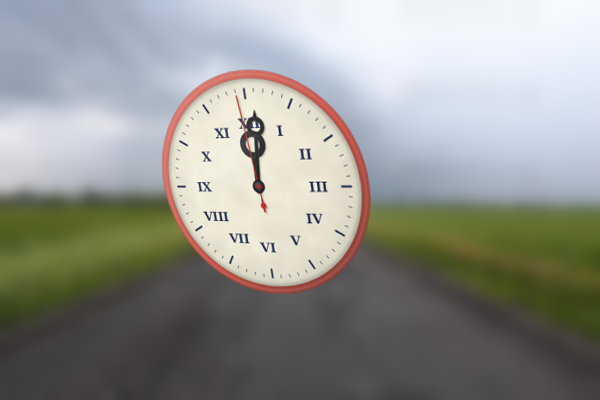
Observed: **12:00:59**
